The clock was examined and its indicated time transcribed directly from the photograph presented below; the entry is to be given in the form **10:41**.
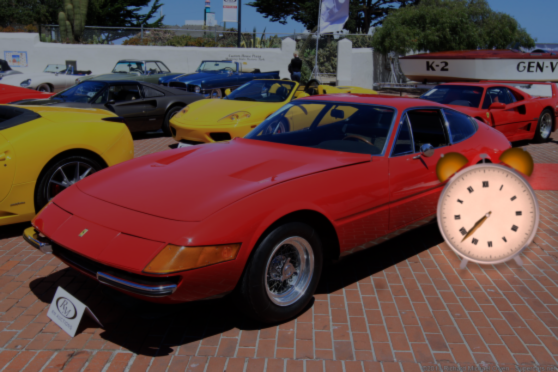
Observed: **7:38**
